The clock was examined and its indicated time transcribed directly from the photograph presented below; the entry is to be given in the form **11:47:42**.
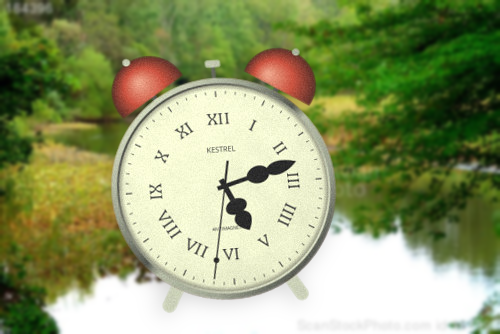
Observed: **5:12:32**
